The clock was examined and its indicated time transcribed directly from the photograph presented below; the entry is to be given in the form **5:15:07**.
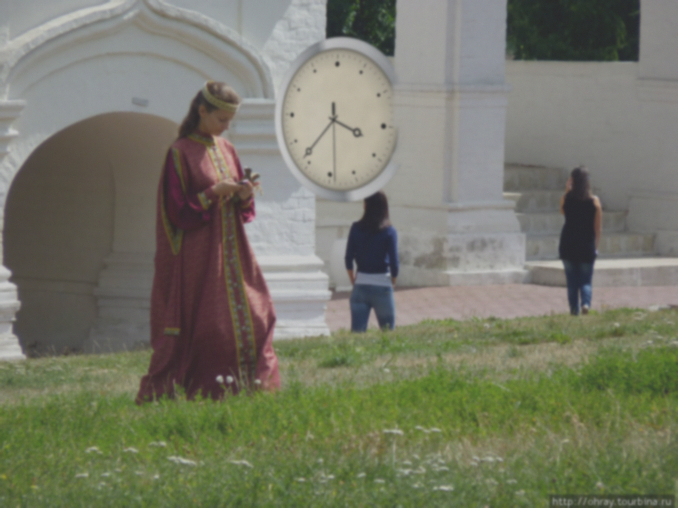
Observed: **3:36:29**
